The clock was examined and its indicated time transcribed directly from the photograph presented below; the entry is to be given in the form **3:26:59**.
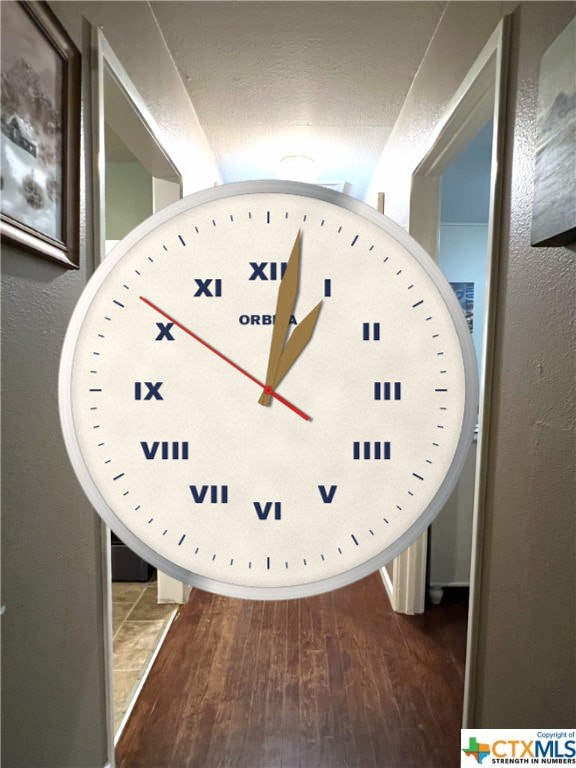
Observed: **1:01:51**
